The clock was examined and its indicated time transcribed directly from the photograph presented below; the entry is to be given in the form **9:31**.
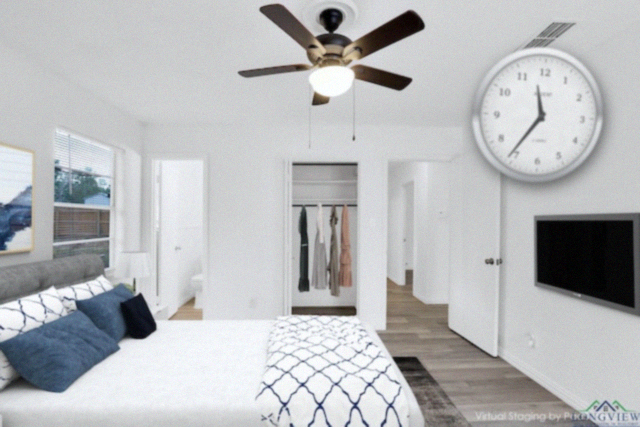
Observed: **11:36**
